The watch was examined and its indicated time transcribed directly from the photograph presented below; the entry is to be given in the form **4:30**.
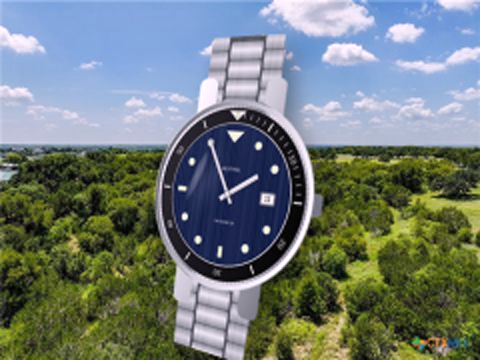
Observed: **1:55**
